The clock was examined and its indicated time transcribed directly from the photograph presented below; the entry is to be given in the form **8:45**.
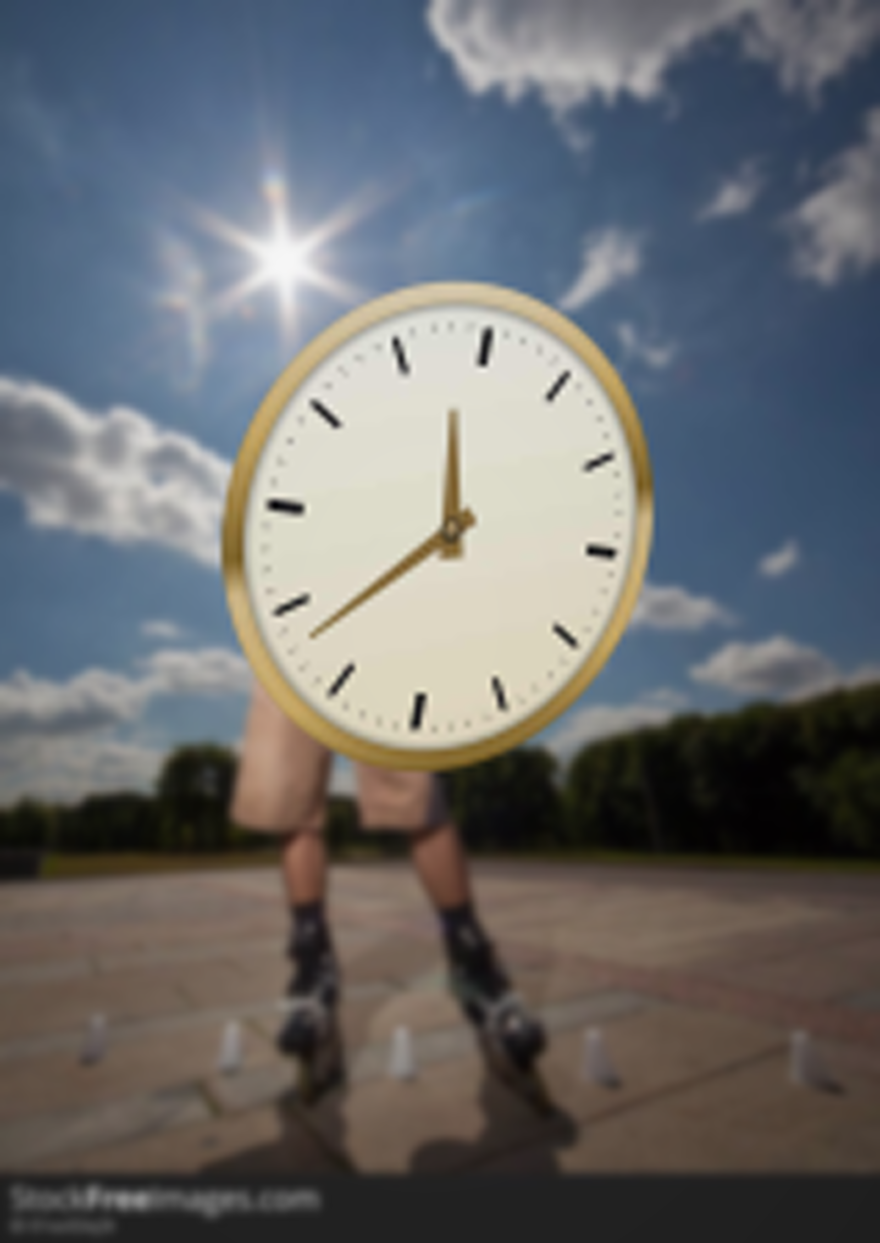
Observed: **11:38**
